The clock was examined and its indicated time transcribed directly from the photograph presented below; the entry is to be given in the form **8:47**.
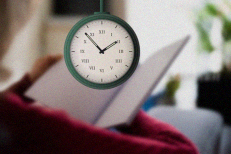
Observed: **1:53**
